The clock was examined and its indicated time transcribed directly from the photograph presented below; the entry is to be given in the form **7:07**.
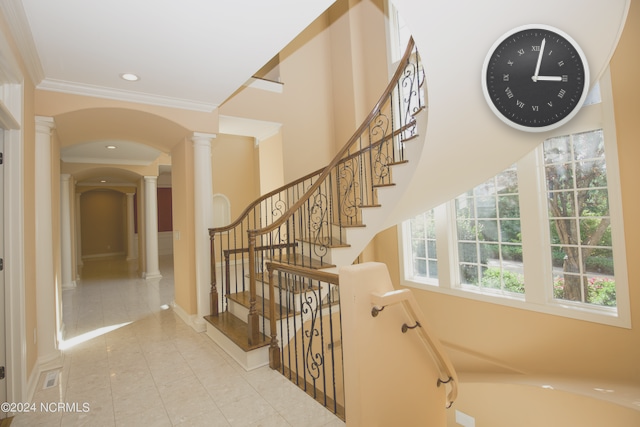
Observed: **3:02**
